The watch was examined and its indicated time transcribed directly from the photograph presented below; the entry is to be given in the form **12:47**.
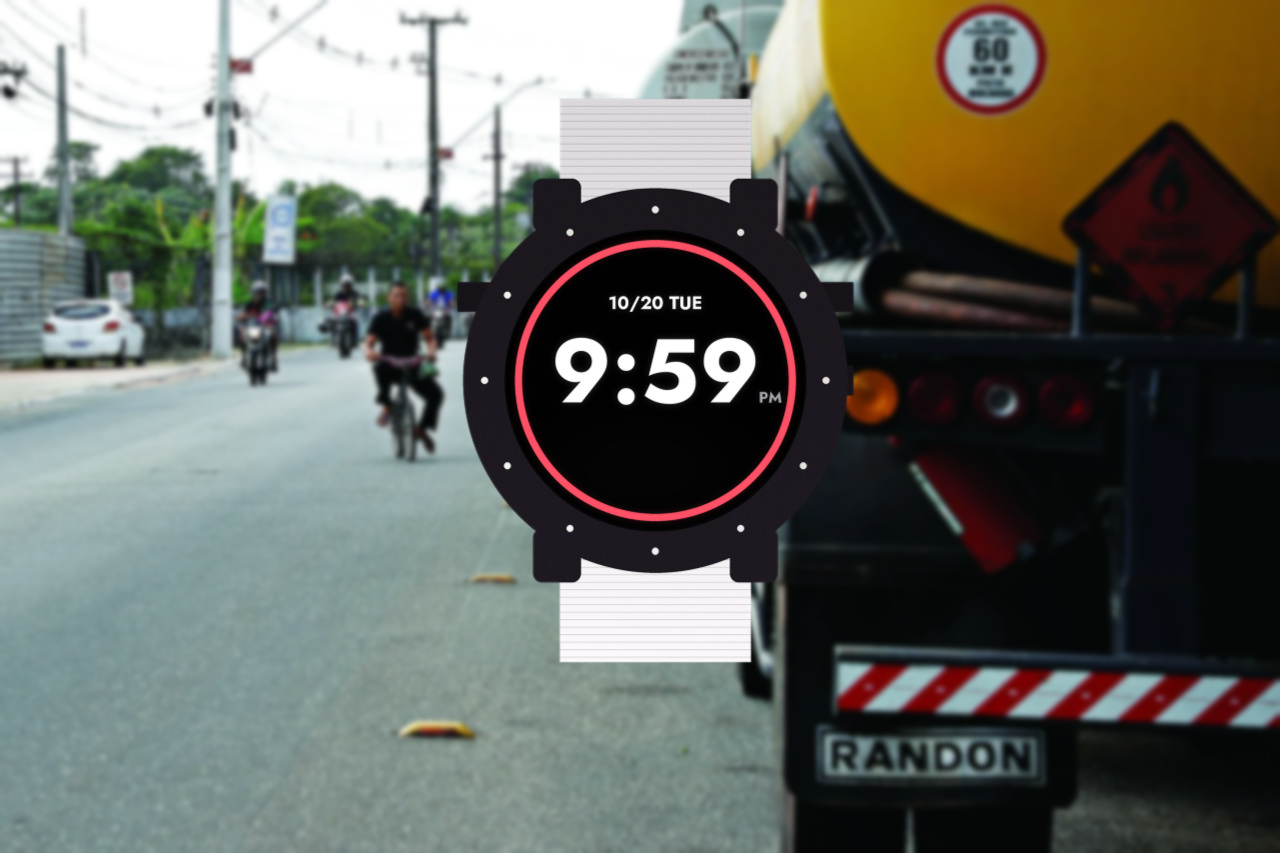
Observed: **9:59**
